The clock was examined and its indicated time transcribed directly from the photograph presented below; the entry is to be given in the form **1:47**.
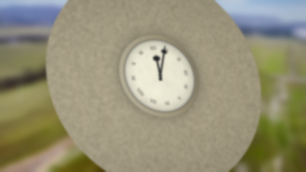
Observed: **12:04**
